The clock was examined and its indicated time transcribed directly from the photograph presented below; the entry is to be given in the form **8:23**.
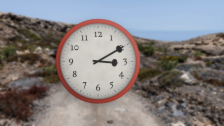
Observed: **3:10**
